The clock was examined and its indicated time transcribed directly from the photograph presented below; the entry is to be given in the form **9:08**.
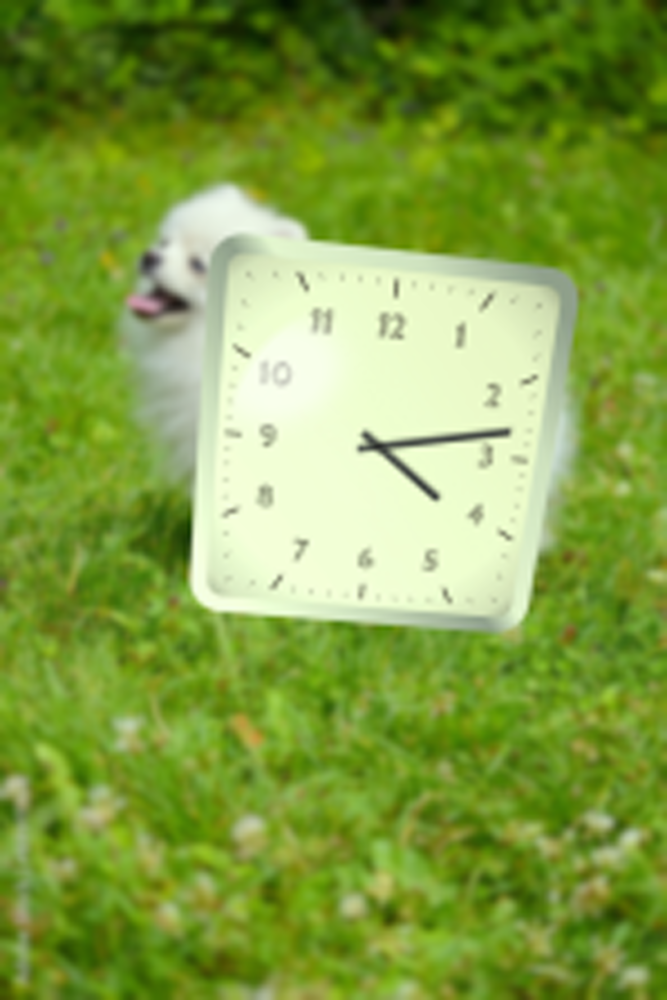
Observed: **4:13**
